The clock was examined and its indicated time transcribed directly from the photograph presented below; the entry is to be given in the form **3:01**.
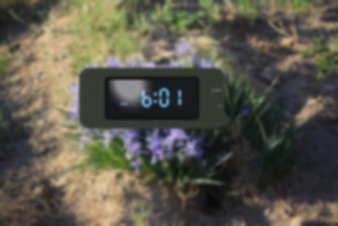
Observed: **6:01**
